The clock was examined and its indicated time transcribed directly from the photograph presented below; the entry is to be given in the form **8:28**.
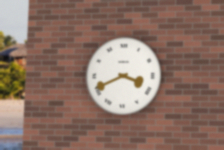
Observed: **3:41**
